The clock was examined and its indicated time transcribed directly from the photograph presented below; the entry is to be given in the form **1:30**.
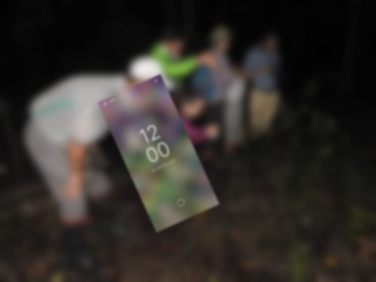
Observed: **12:00**
